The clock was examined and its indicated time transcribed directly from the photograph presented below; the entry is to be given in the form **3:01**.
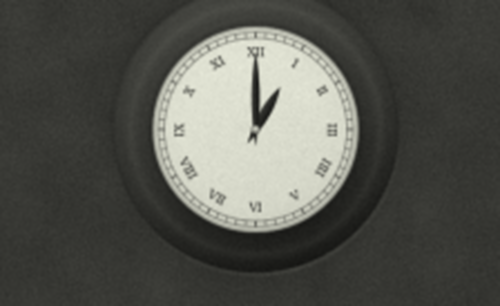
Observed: **1:00**
